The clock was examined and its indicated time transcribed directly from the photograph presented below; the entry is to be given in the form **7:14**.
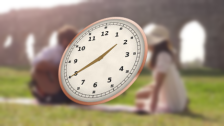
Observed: **1:40**
